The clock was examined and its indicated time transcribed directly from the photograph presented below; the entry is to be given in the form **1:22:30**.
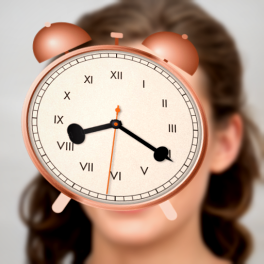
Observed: **8:20:31**
